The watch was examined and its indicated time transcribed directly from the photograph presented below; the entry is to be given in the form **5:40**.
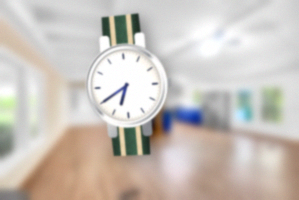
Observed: **6:40**
